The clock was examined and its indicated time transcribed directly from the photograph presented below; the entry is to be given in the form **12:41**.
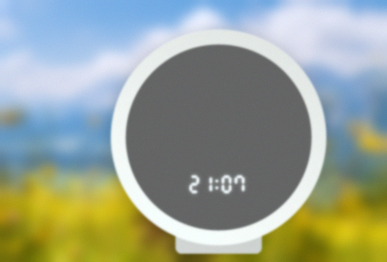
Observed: **21:07**
